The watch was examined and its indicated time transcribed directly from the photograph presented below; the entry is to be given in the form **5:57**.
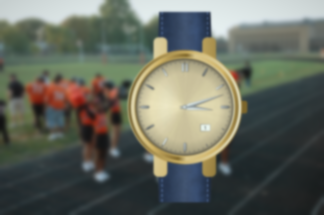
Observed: **3:12**
